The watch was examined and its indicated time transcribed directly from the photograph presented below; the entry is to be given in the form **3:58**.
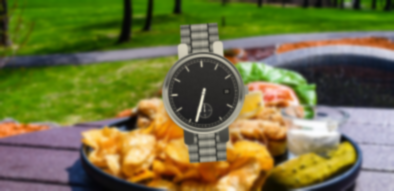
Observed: **6:33**
